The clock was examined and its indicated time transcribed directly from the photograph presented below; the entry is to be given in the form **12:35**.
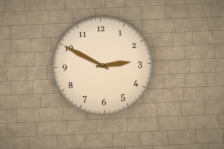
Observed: **2:50**
